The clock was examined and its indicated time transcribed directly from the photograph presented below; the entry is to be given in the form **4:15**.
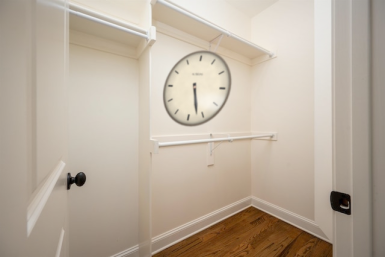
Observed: **5:27**
